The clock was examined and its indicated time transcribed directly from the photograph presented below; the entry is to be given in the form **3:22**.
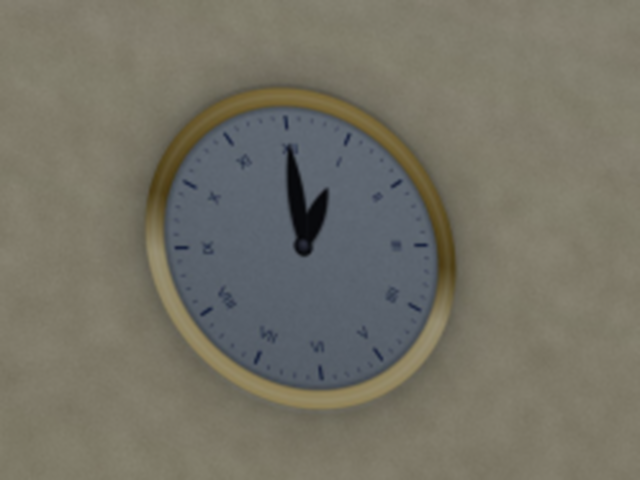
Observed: **1:00**
